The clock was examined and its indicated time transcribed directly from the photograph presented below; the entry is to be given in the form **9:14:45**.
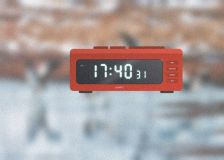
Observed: **17:40:31**
